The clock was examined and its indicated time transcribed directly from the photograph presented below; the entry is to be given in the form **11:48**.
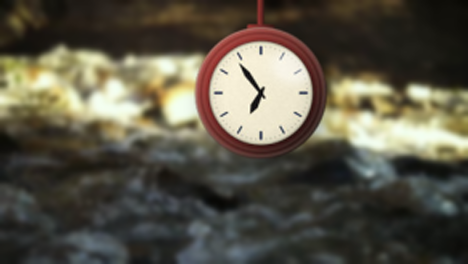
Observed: **6:54**
